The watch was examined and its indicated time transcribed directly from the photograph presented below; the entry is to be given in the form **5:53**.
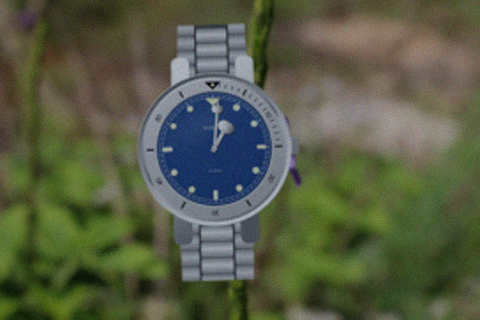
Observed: **1:01**
